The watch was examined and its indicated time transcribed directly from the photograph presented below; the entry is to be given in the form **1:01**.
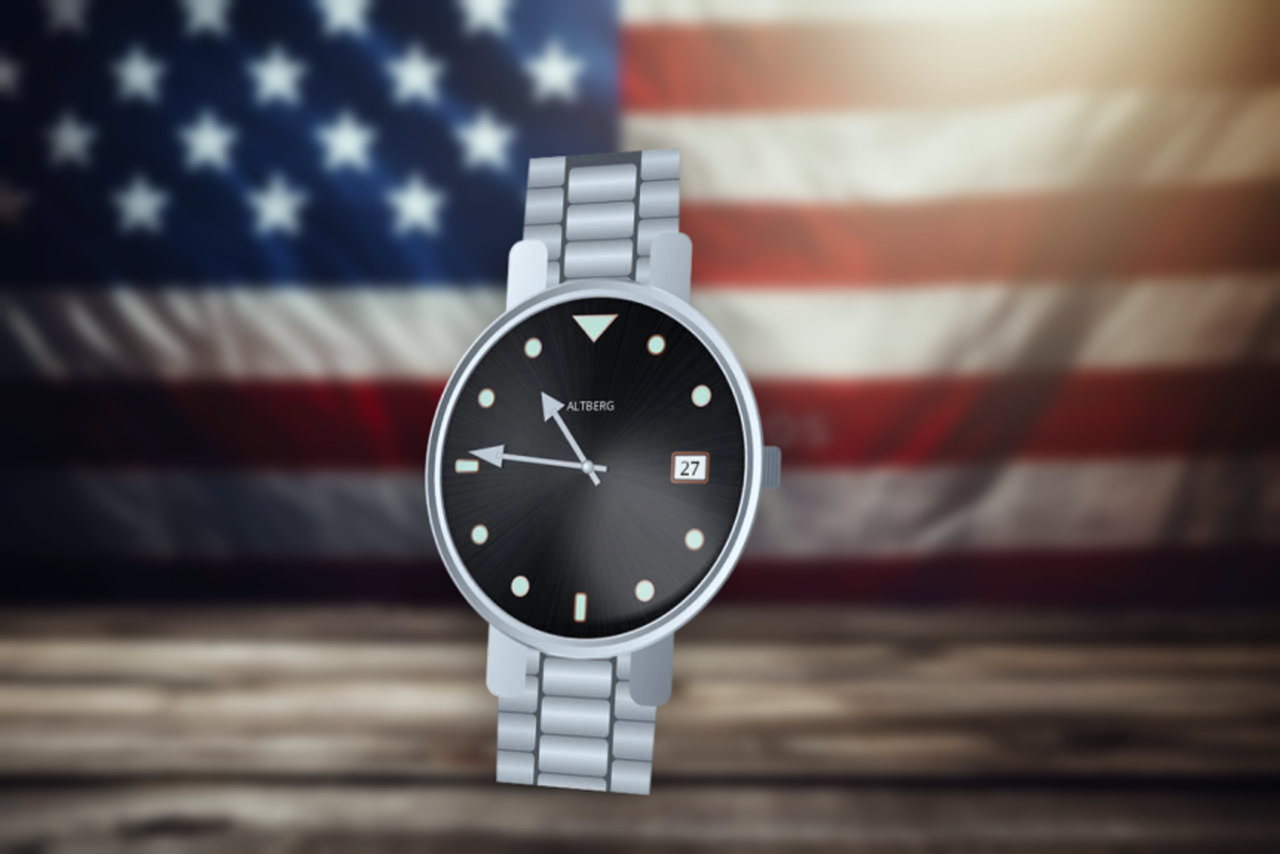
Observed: **10:46**
